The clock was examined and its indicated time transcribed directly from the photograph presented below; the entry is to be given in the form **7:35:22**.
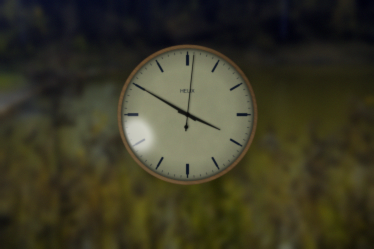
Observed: **3:50:01**
